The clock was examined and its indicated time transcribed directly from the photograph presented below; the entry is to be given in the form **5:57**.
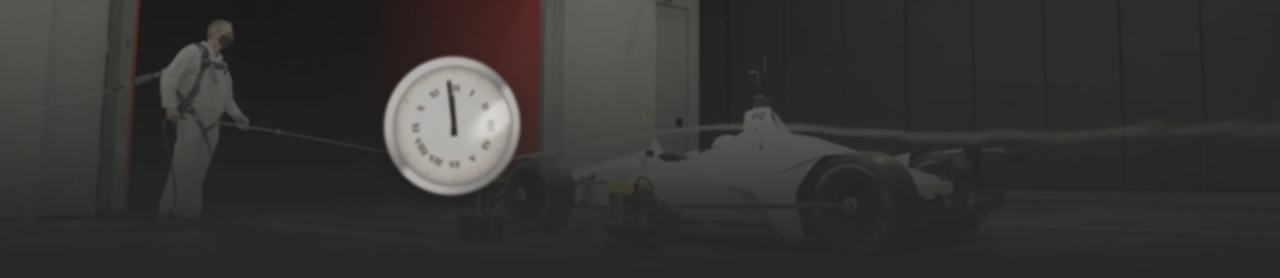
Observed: **11:59**
